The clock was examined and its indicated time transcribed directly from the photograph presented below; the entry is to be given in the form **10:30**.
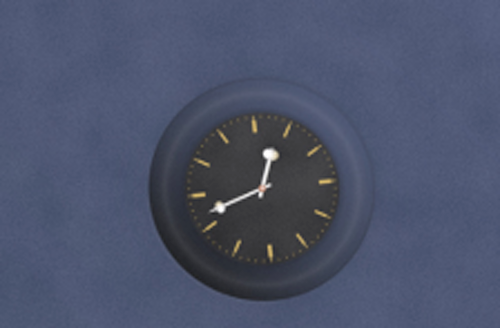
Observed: **12:42**
